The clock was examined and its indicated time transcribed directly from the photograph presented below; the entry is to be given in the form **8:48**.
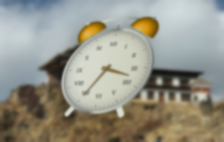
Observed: **3:35**
